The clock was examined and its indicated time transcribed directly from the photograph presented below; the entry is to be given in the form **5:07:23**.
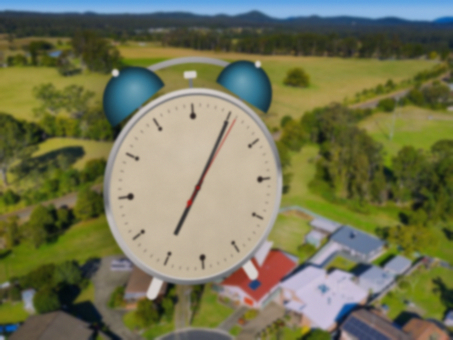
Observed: **7:05:06**
